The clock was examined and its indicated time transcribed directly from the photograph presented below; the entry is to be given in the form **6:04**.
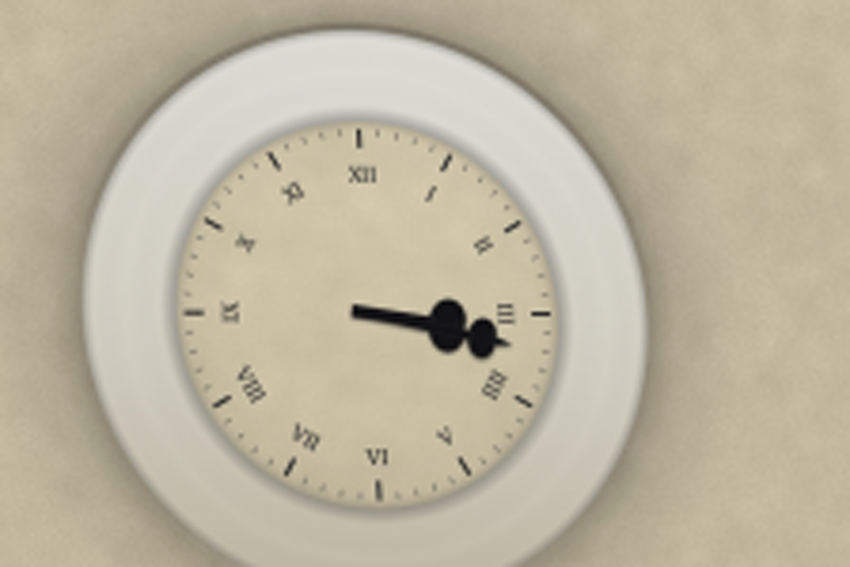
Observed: **3:17**
